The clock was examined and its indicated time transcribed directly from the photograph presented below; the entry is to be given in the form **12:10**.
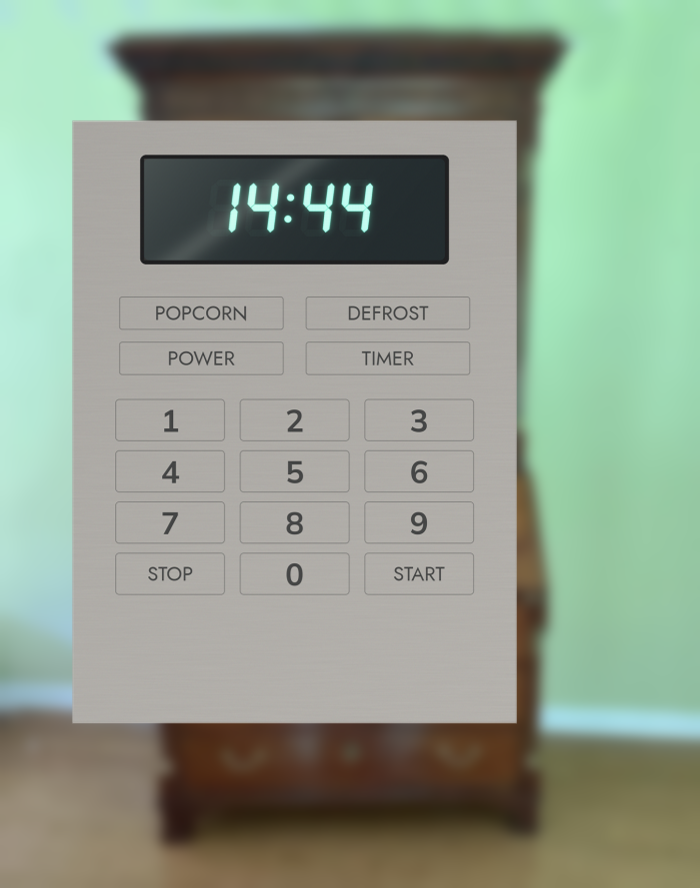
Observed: **14:44**
